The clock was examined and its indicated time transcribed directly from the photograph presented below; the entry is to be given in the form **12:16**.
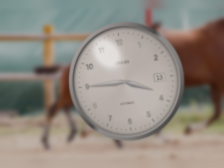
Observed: **3:45**
